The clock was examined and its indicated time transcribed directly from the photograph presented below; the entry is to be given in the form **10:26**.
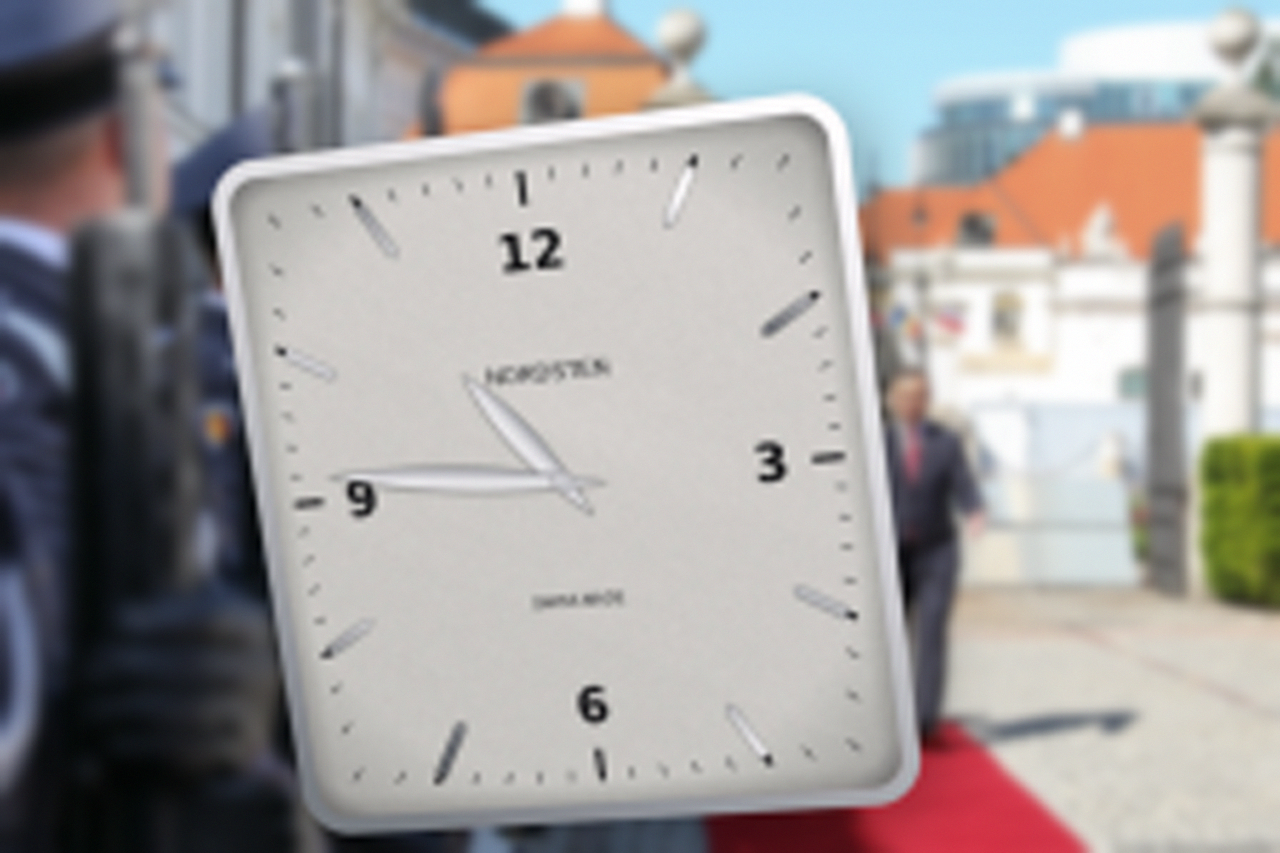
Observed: **10:46**
